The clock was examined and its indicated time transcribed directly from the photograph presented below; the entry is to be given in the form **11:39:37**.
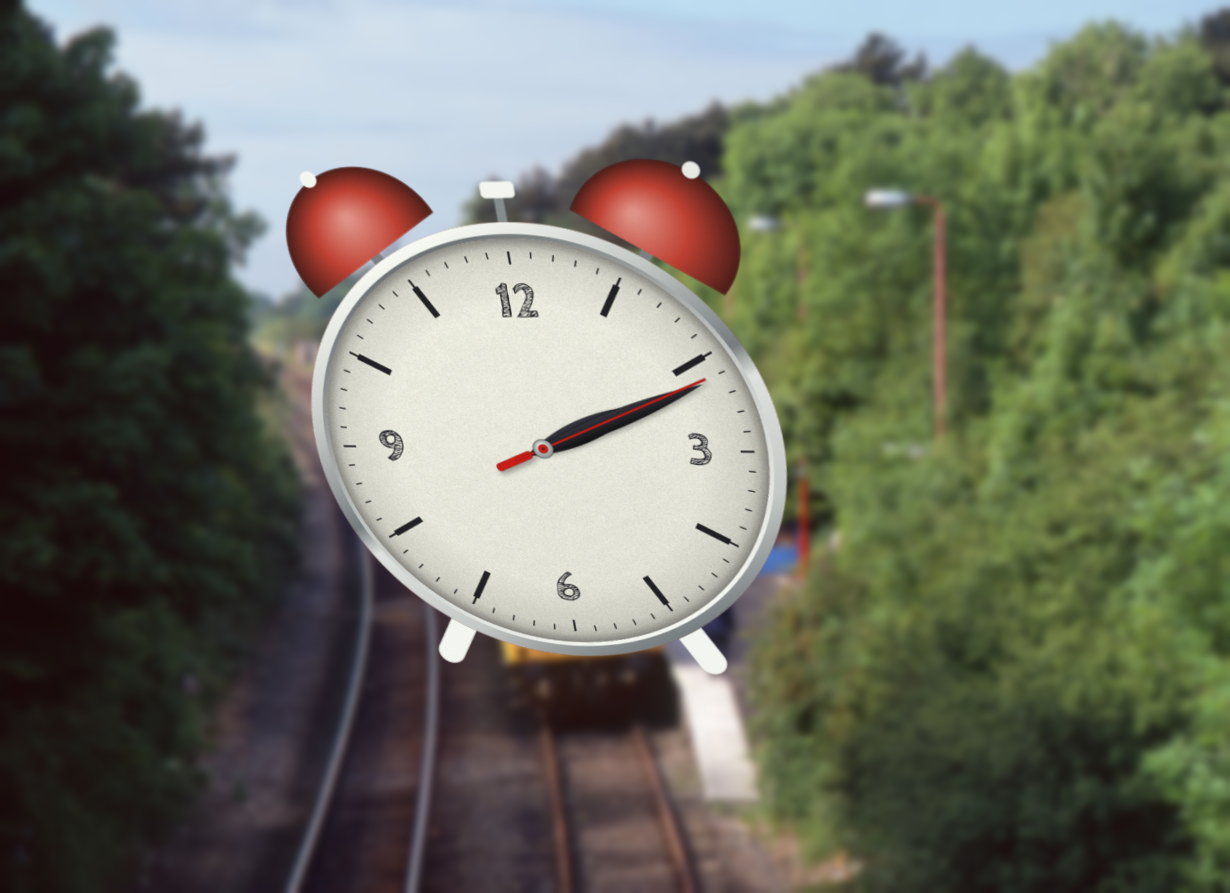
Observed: **2:11:11**
